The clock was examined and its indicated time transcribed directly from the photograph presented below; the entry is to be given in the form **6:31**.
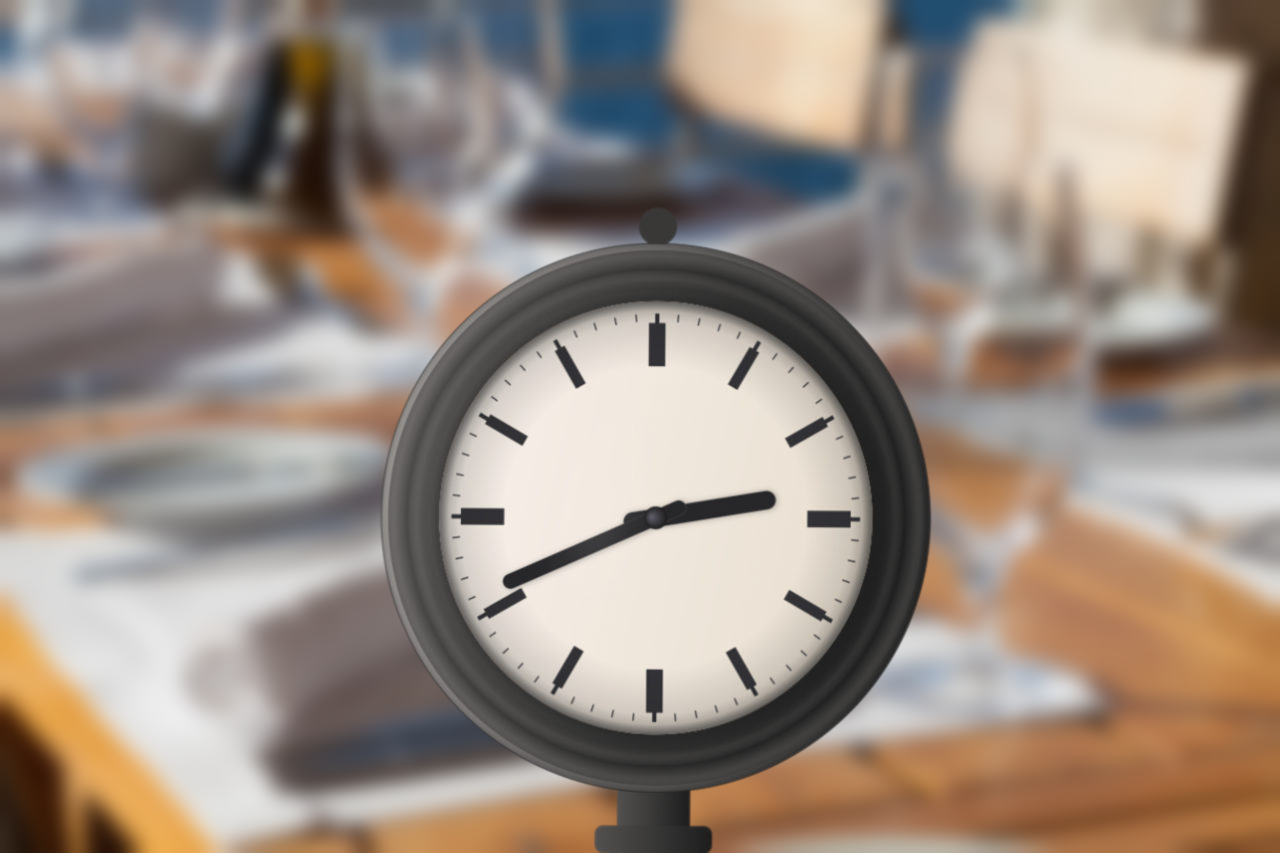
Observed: **2:41**
